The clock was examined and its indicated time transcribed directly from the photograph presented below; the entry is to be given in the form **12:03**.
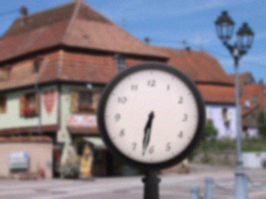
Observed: **6:32**
